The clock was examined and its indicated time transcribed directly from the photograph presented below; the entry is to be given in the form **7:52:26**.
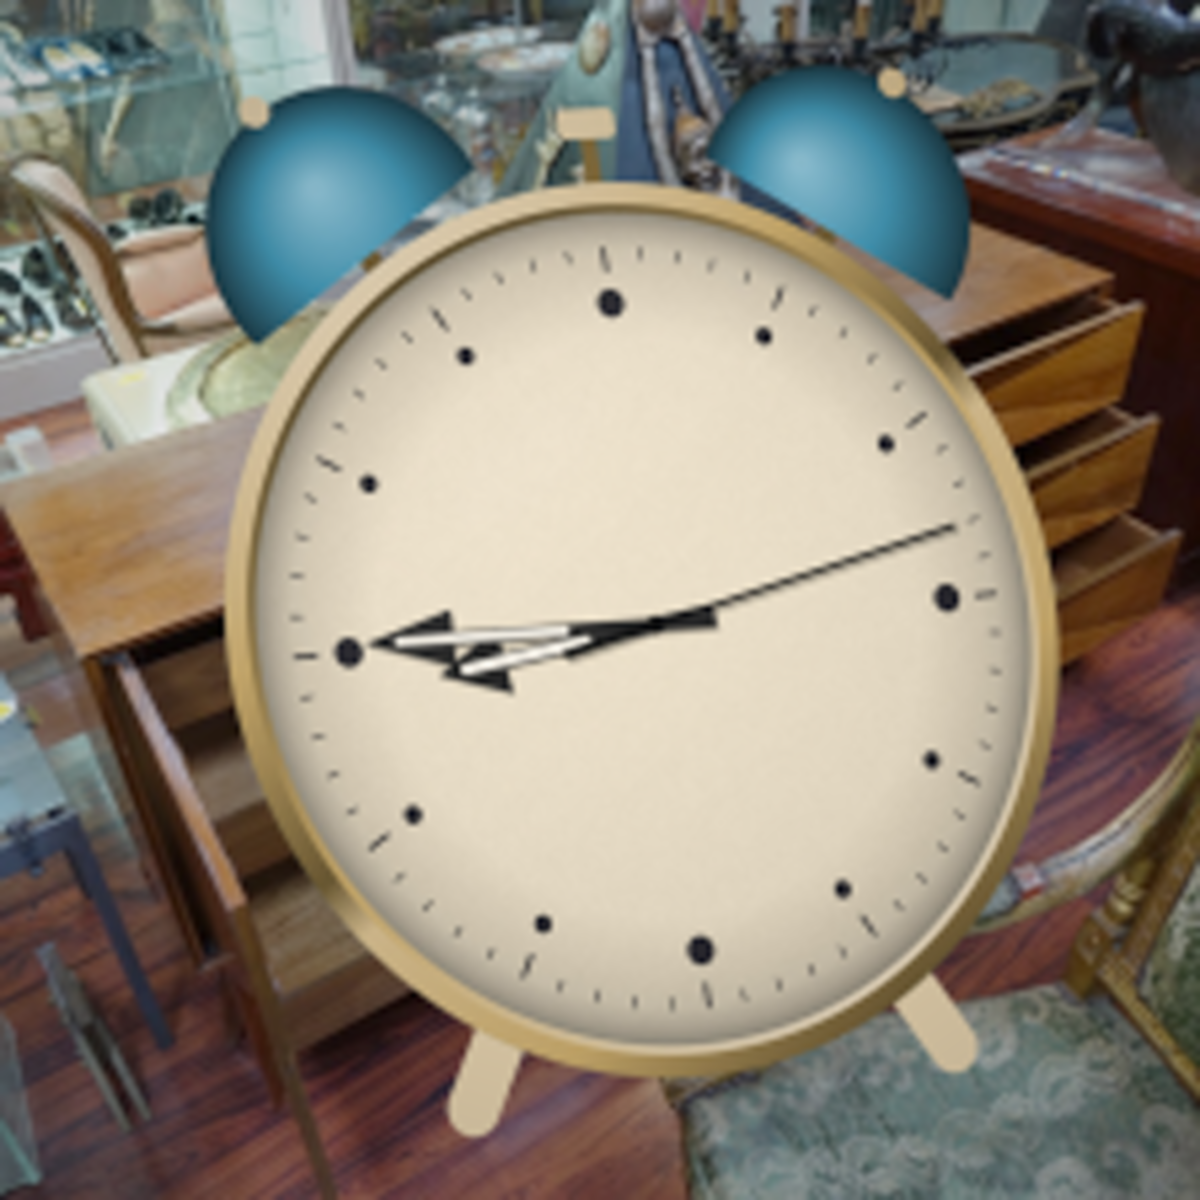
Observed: **8:45:13**
